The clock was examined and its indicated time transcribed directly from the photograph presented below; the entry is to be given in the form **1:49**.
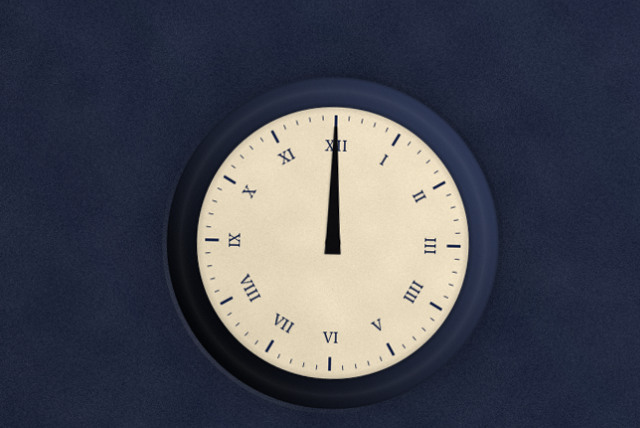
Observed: **12:00**
